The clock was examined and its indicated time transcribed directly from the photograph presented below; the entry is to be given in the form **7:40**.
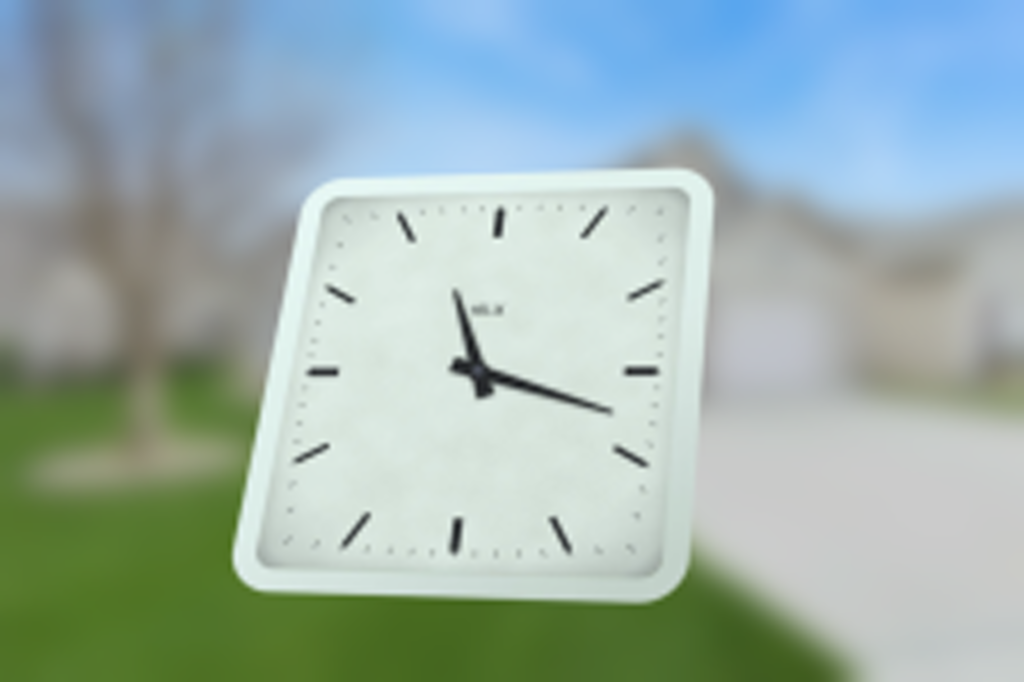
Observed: **11:18**
